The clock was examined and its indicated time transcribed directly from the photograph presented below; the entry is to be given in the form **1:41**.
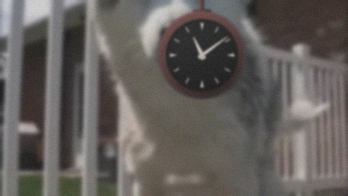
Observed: **11:09**
